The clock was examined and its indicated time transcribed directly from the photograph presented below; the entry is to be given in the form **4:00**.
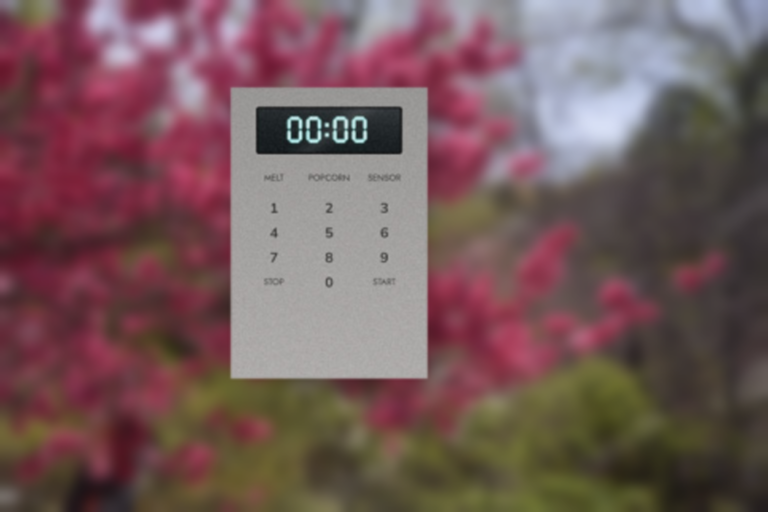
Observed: **0:00**
